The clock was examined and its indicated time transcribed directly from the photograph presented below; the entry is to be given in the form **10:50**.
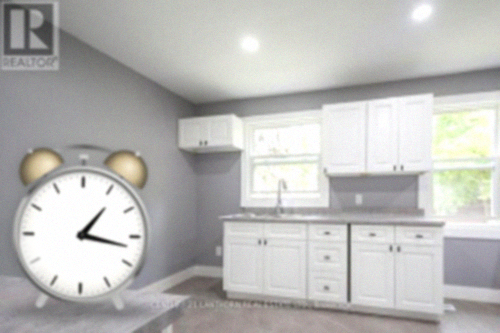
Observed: **1:17**
